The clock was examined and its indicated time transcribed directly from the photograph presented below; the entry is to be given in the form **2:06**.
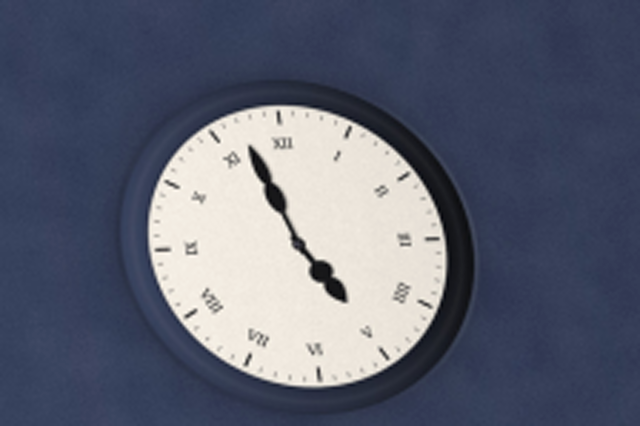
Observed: **4:57**
